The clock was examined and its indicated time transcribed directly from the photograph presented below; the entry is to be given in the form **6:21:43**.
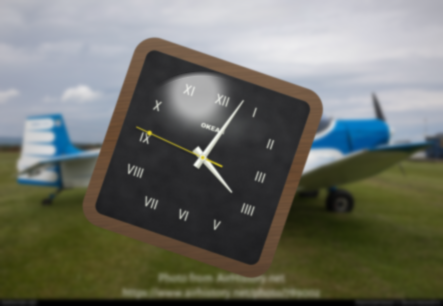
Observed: **4:02:46**
